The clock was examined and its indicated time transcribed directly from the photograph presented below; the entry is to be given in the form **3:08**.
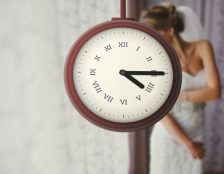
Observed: **4:15**
